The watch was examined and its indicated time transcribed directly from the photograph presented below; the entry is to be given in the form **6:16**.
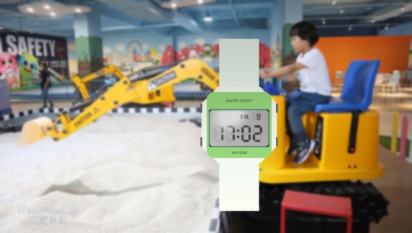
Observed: **17:02**
